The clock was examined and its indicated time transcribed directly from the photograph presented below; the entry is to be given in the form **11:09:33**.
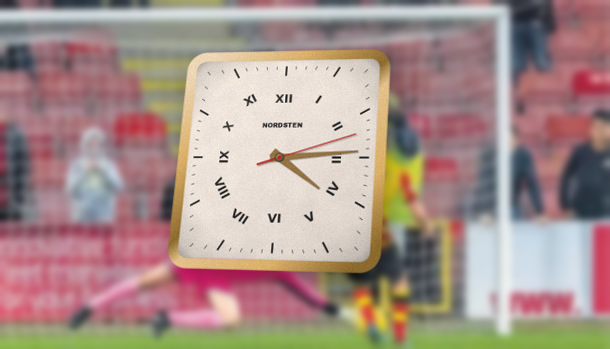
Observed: **4:14:12**
